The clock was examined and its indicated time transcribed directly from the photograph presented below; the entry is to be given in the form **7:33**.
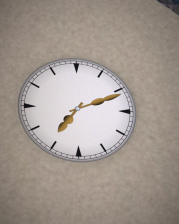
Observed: **7:11**
